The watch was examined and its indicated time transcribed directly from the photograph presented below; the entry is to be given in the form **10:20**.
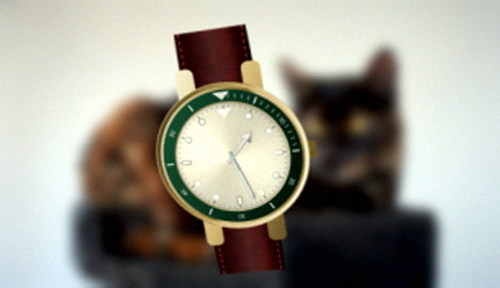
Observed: **1:27**
